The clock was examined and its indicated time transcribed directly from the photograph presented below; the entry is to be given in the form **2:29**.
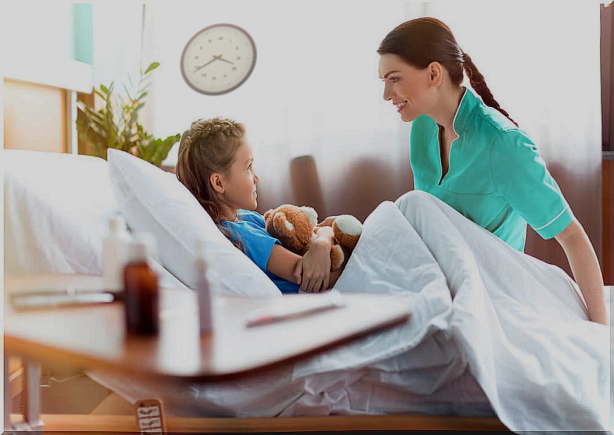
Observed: **3:39**
